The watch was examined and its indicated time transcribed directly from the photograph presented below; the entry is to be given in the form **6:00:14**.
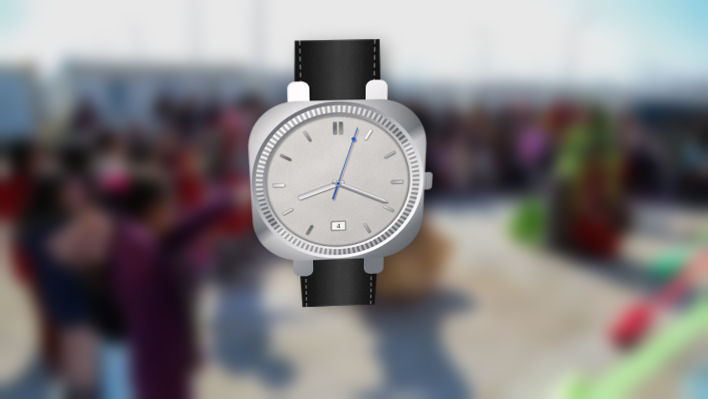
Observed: **8:19:03**
